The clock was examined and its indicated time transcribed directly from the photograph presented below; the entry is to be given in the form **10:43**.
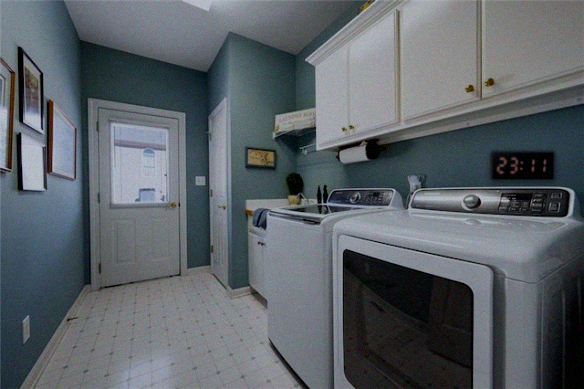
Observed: **23:11**
